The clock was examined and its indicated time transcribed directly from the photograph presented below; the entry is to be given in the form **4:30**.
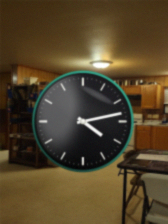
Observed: **4:13**
